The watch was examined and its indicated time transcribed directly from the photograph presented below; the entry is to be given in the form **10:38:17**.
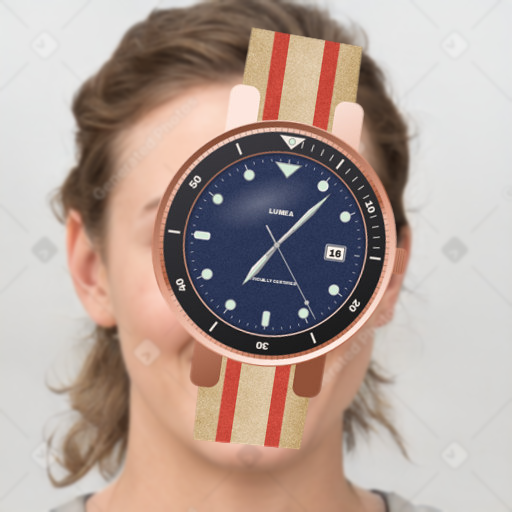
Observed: **7:06:24**
